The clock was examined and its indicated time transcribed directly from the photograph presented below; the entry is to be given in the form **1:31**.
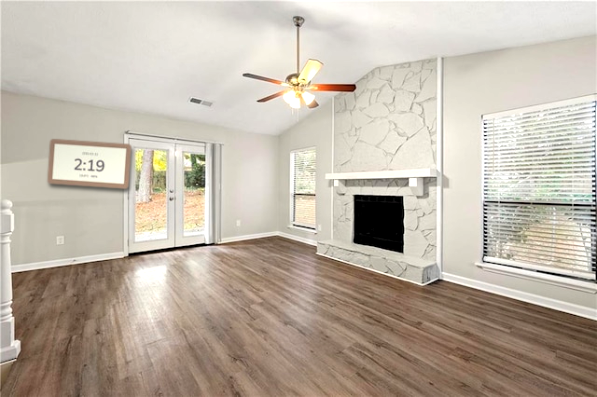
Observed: **2:19**
